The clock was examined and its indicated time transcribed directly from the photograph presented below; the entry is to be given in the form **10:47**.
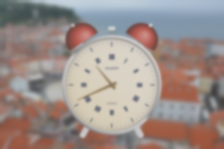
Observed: **10:41**
